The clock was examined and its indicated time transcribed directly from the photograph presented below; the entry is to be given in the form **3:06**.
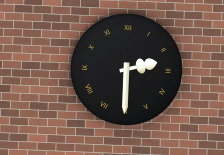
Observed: **2:30**
